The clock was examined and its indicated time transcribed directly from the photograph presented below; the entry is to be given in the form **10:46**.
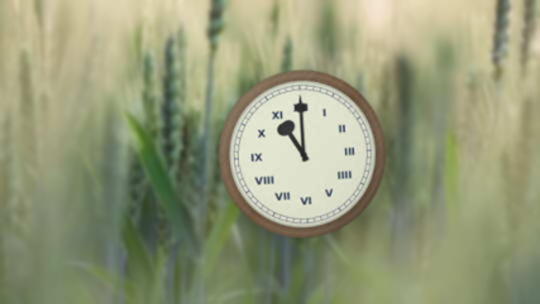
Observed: **11:00**
